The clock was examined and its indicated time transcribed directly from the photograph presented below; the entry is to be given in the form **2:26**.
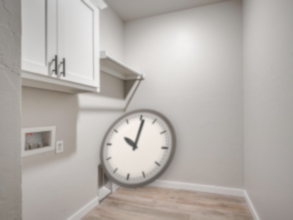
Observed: **10:01**
